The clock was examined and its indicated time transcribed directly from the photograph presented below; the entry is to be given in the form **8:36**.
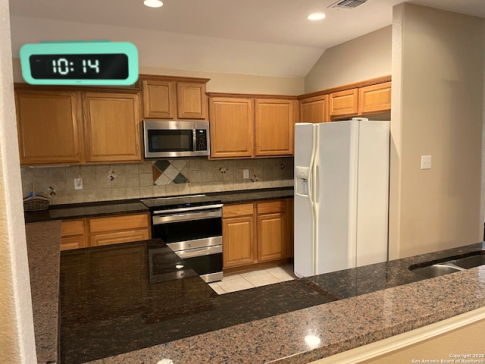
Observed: **10:14**
